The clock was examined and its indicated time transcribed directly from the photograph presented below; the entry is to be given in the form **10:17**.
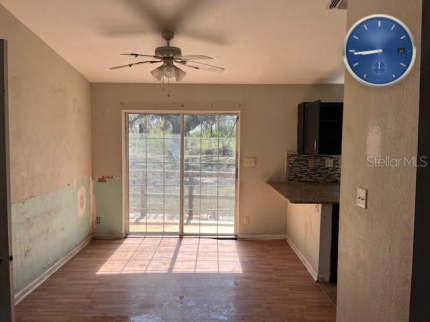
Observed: **8:44**
